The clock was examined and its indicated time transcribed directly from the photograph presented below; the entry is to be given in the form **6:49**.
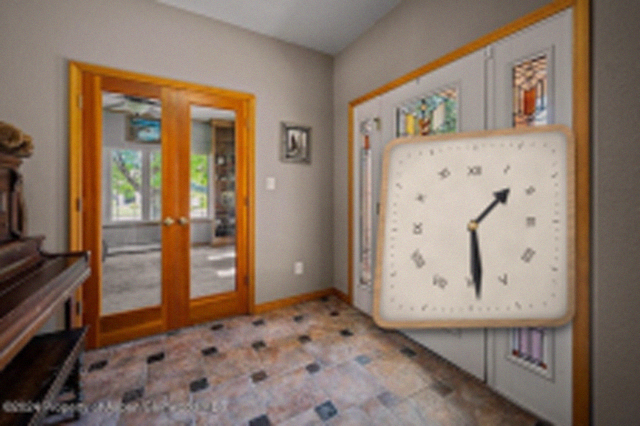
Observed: **1:29**
